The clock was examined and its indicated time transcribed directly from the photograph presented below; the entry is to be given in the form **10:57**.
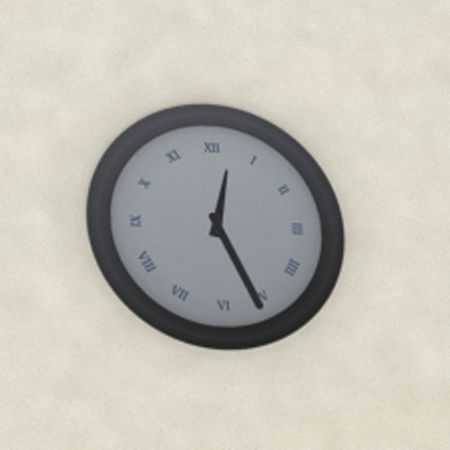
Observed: **12:26**
